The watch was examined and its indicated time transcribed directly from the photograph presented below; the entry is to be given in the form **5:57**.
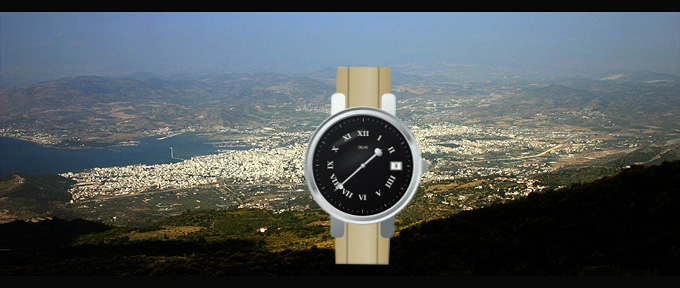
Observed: **1:38**
